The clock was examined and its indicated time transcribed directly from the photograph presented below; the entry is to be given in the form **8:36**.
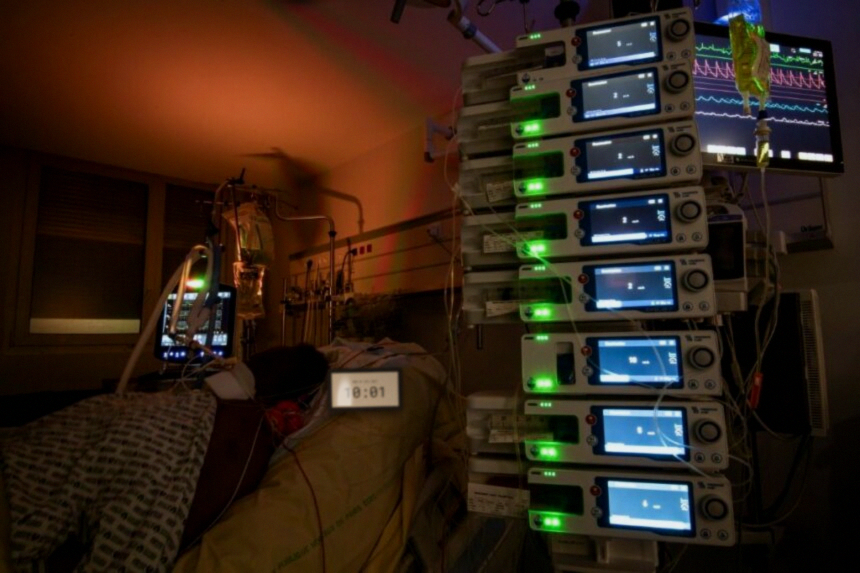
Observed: **10:01**
